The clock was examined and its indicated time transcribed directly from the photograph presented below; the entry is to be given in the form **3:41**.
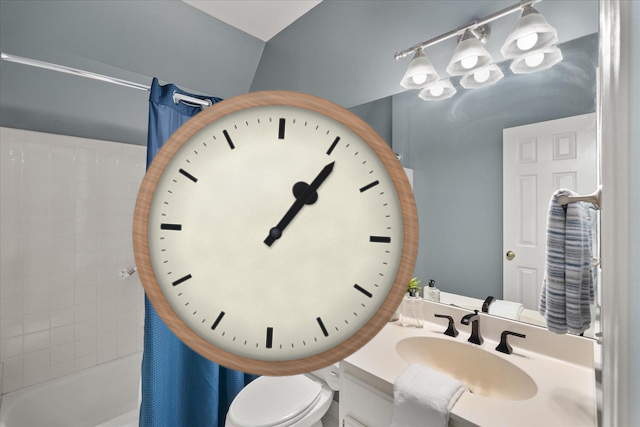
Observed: **1:06**
